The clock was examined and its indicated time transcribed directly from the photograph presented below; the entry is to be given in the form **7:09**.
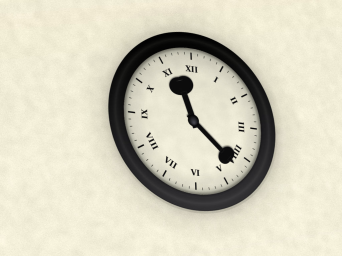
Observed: **11:22**
